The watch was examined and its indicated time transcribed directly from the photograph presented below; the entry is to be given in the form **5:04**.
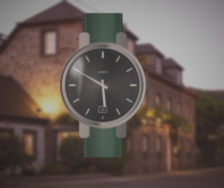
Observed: **5:50**
